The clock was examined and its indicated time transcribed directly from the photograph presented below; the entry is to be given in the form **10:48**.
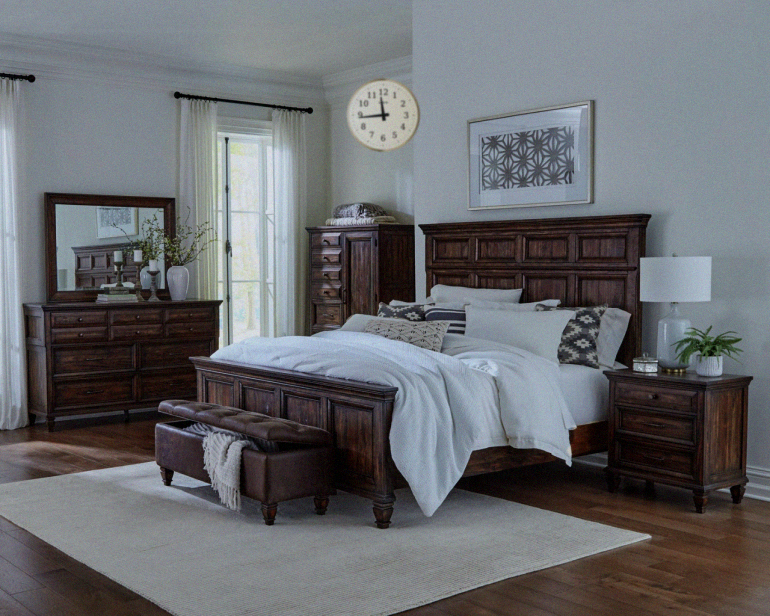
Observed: **11:44**
